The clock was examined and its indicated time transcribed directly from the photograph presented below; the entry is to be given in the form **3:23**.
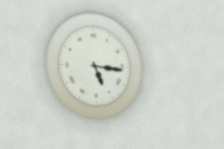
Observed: **5:16**
